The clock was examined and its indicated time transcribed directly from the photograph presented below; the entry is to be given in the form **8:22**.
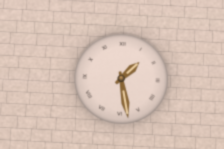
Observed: **1:28**
